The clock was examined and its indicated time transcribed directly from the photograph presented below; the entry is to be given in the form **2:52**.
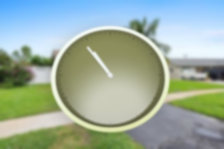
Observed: **10:54**
